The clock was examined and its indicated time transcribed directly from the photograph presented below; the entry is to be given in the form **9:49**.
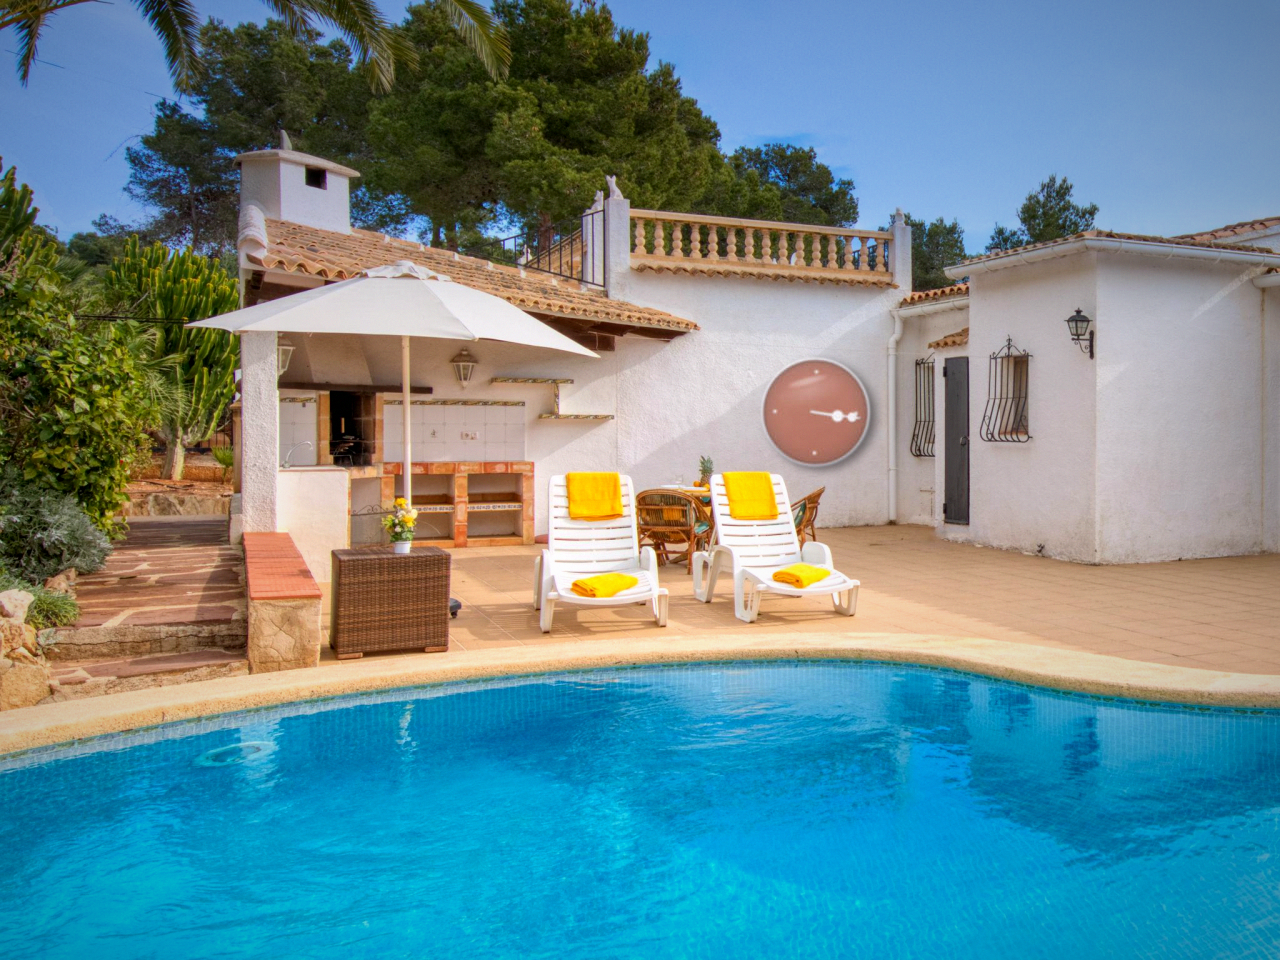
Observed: **3:16**
